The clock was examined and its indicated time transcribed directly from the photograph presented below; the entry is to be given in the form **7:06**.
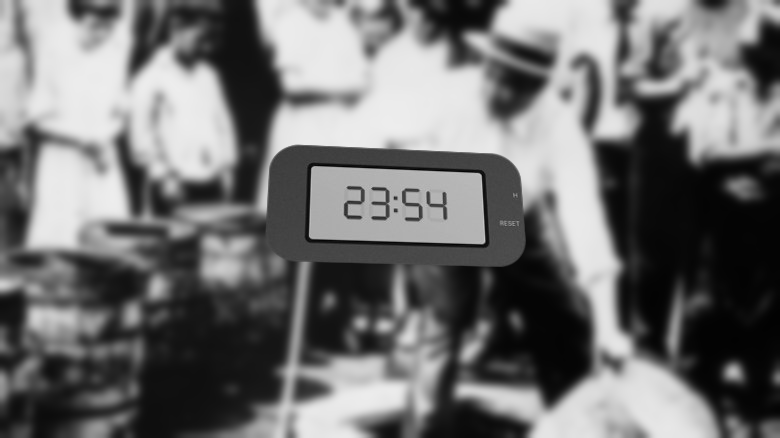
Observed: **23:54**
